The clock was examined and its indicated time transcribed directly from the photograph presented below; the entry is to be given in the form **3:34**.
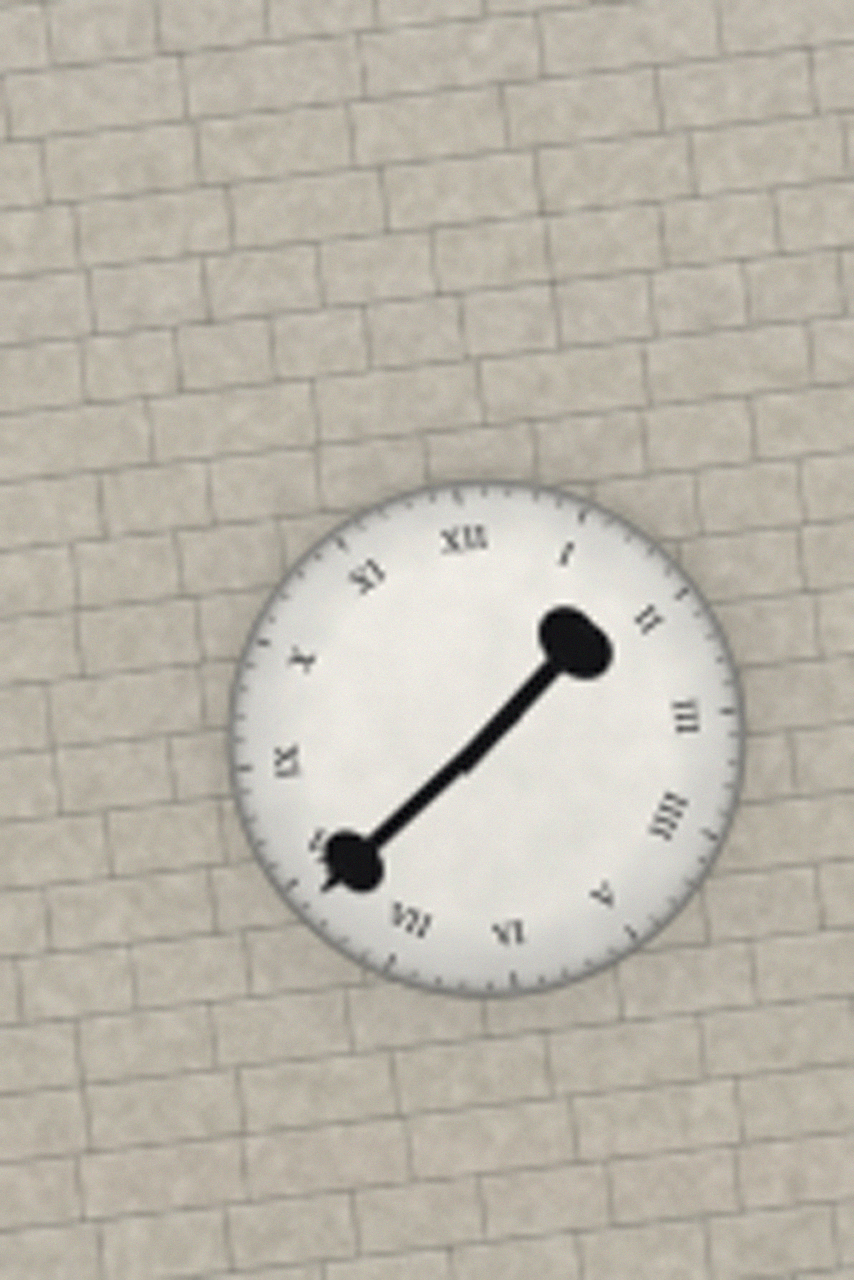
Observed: **1:39**
